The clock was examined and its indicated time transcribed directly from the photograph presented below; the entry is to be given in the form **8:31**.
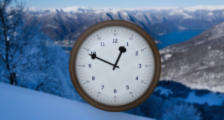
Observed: **12:49**
